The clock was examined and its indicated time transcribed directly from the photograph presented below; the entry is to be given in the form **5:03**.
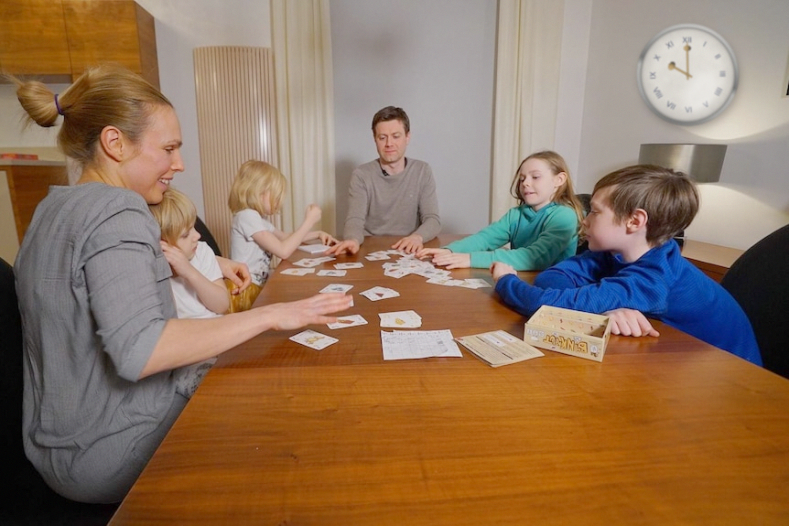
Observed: **10:00**
